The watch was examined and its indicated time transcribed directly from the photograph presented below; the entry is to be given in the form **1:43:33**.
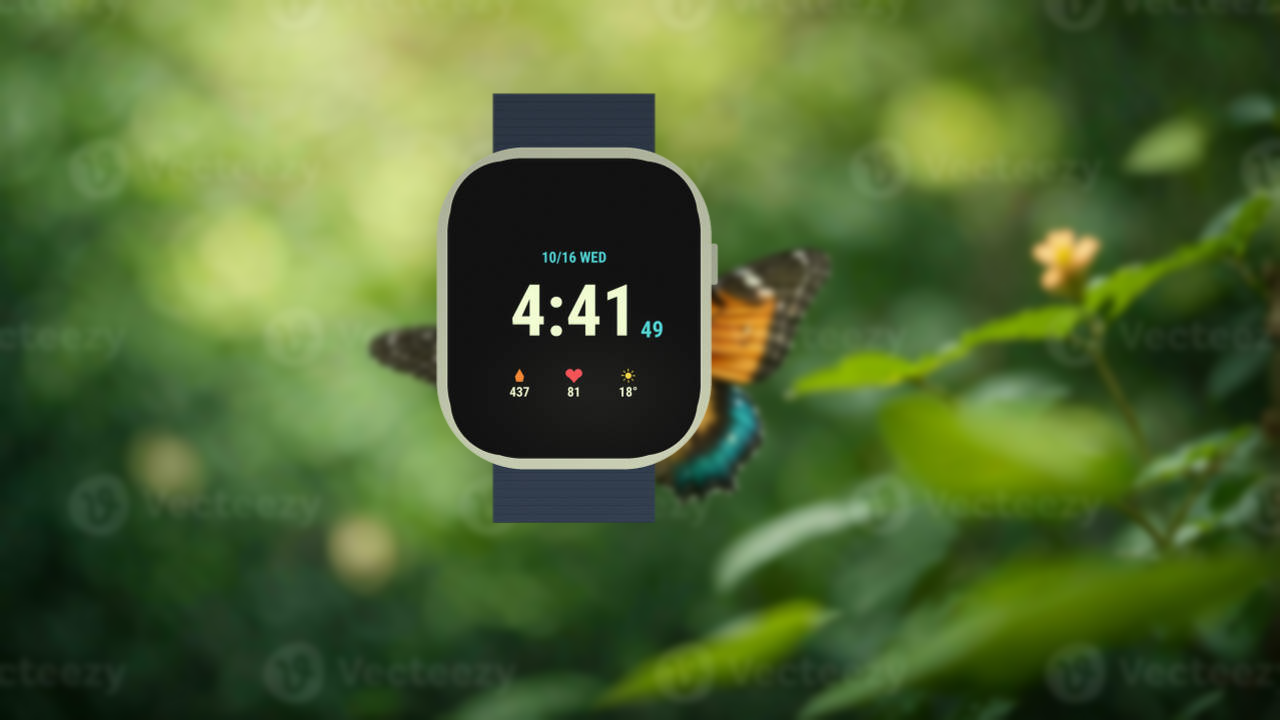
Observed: **4:41:49**
